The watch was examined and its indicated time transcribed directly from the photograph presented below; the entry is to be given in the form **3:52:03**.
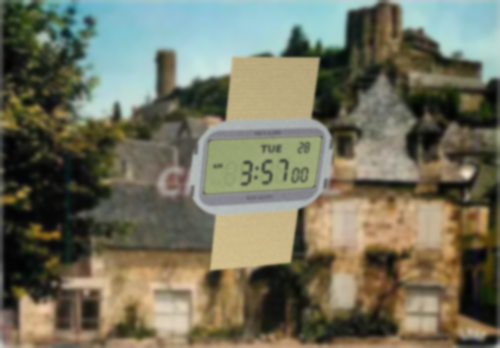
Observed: **3:57:00**
